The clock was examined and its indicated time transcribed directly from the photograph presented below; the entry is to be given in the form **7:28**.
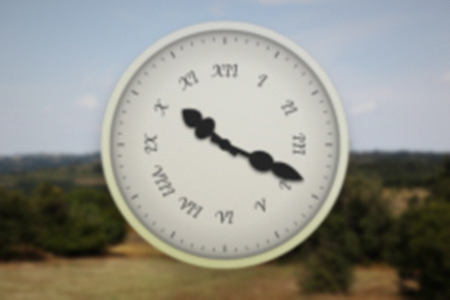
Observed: **10:19**
